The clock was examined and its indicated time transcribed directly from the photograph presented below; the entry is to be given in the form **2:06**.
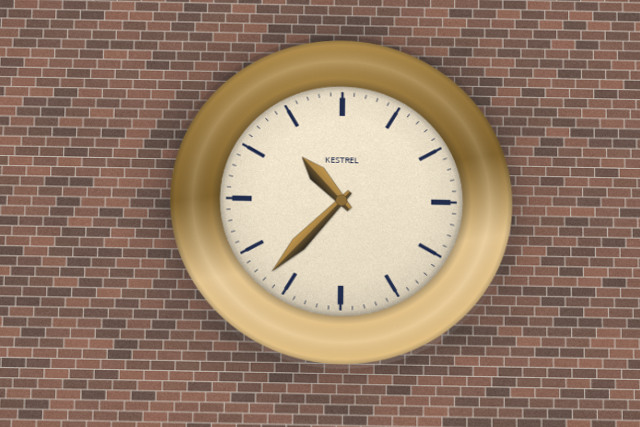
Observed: **10:37**
